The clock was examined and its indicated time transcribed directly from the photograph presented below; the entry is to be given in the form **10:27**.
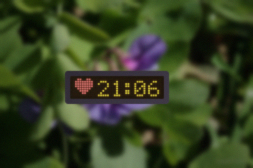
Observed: **21:06**
